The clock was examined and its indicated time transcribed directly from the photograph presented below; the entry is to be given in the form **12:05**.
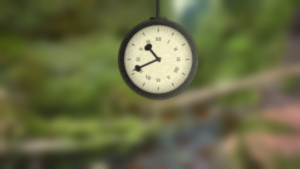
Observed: **10:41**
